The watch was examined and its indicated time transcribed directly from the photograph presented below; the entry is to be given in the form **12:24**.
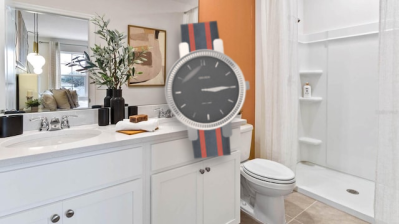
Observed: **3:15**
